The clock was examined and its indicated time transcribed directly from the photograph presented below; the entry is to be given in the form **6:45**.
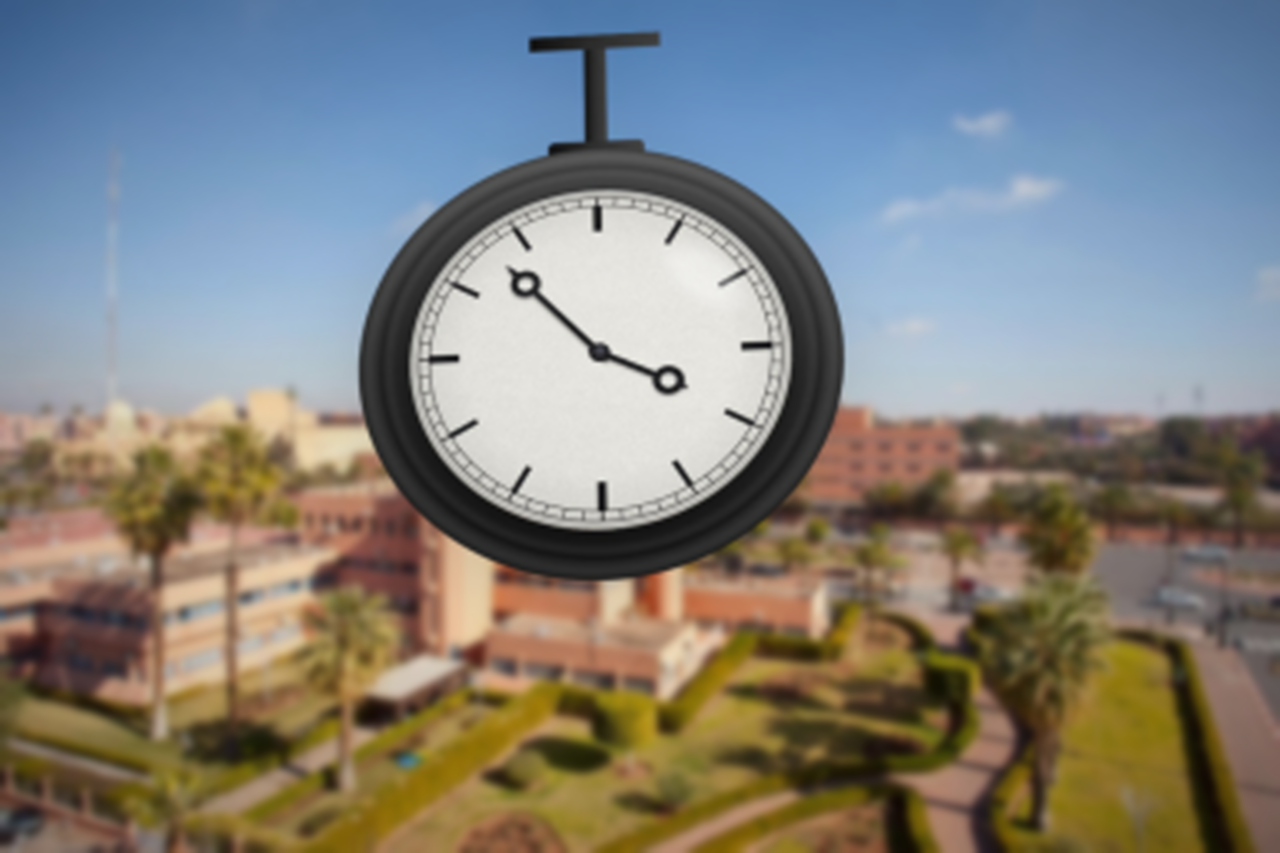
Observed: **3:53**
